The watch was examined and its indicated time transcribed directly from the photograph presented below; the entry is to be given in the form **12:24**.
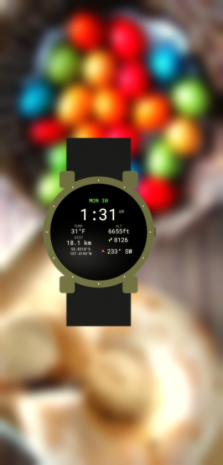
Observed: **1:31**
